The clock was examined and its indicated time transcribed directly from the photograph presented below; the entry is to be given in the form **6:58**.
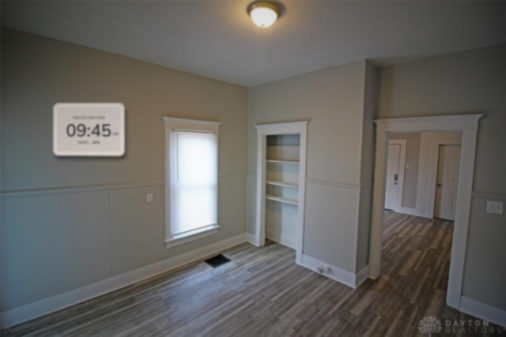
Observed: **9:45**
